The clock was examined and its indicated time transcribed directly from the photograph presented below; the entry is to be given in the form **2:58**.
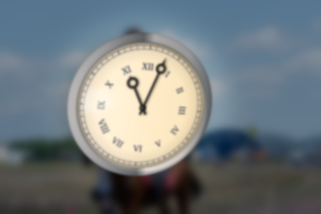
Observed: **11:03**
